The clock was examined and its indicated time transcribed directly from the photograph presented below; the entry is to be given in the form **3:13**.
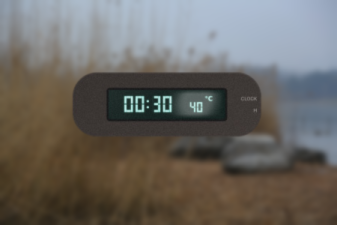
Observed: **0:30**
